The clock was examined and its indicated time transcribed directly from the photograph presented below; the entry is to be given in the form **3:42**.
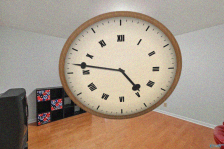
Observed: **4:47**
